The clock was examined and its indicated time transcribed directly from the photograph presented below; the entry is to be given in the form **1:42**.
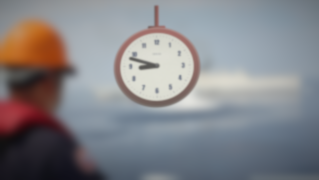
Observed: **8:48**
